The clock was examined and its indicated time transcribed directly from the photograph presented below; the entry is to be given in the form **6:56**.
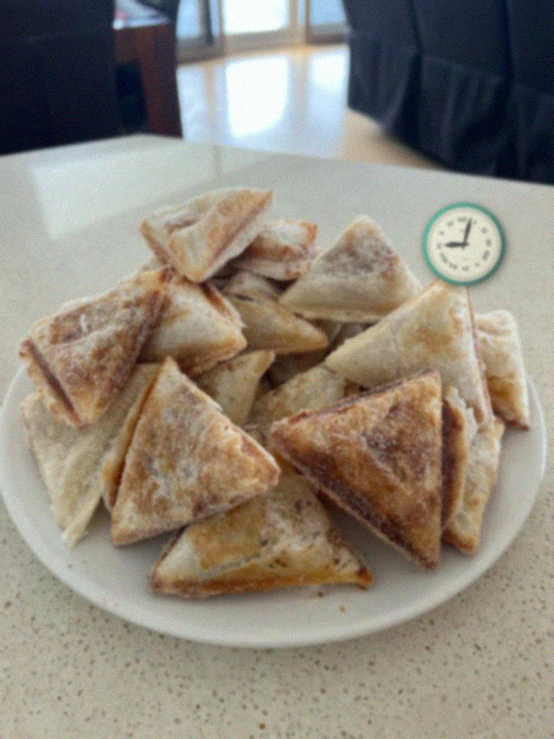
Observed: **9:03**
